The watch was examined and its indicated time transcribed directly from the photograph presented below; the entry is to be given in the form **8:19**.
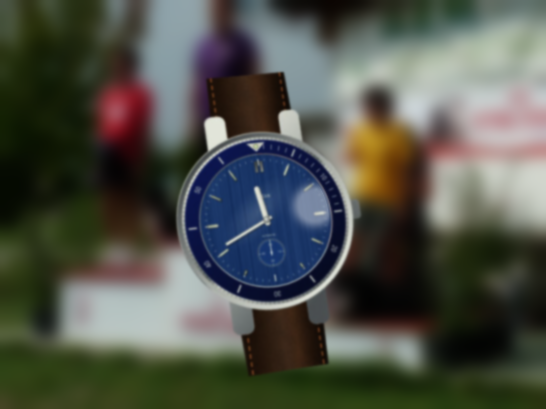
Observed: **11:41**
